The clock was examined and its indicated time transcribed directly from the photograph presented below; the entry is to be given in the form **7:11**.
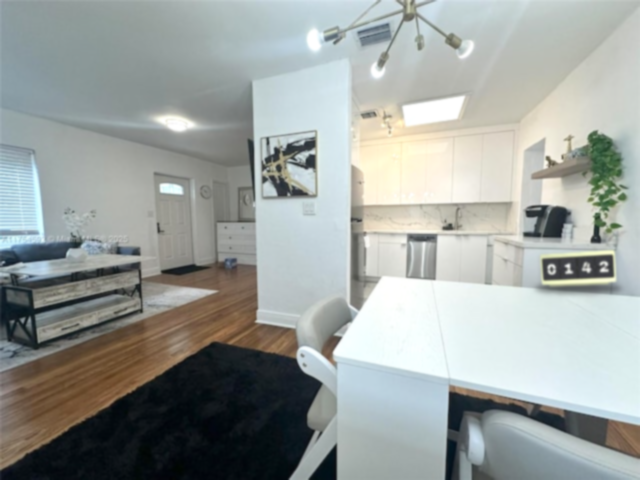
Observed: **1:42**
